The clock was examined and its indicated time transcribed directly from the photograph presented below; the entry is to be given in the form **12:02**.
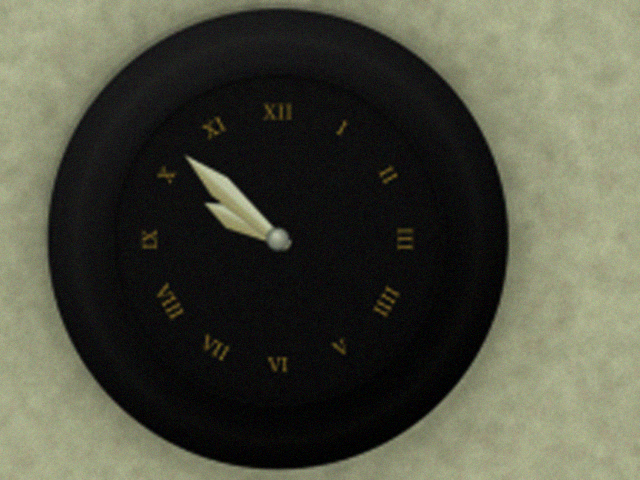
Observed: **9:52**
